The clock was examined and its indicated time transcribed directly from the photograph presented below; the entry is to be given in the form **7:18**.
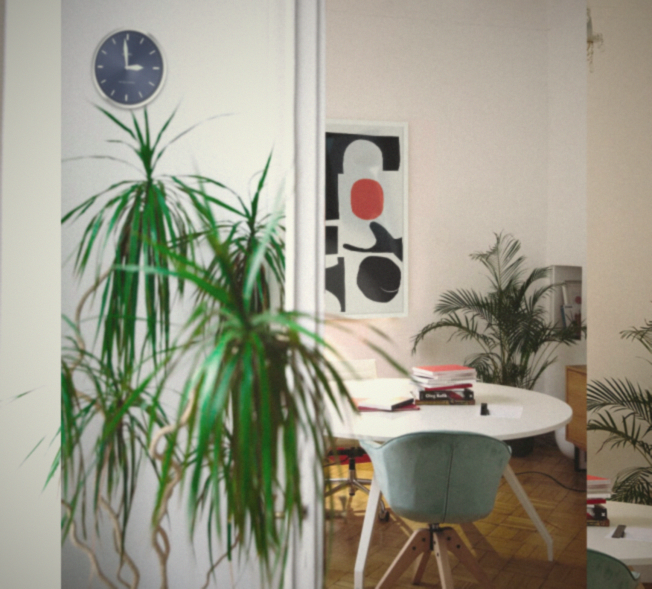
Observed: **2:59**
